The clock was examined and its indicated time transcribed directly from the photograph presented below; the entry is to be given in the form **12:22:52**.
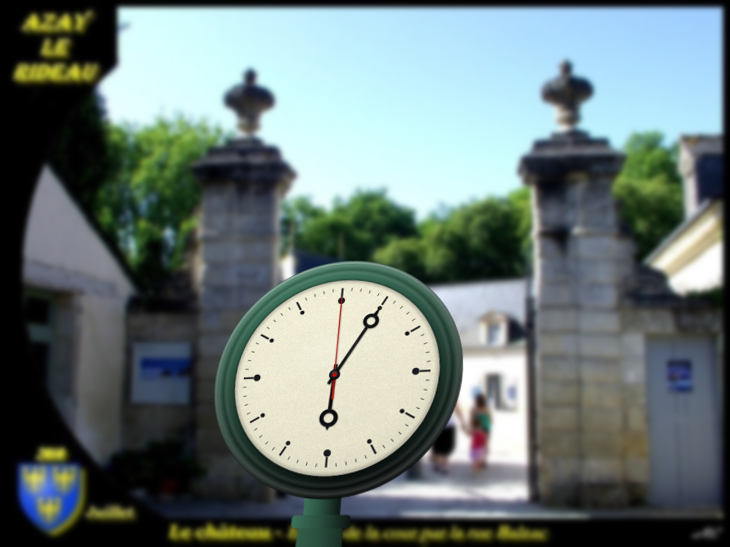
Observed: **6:05:00**
